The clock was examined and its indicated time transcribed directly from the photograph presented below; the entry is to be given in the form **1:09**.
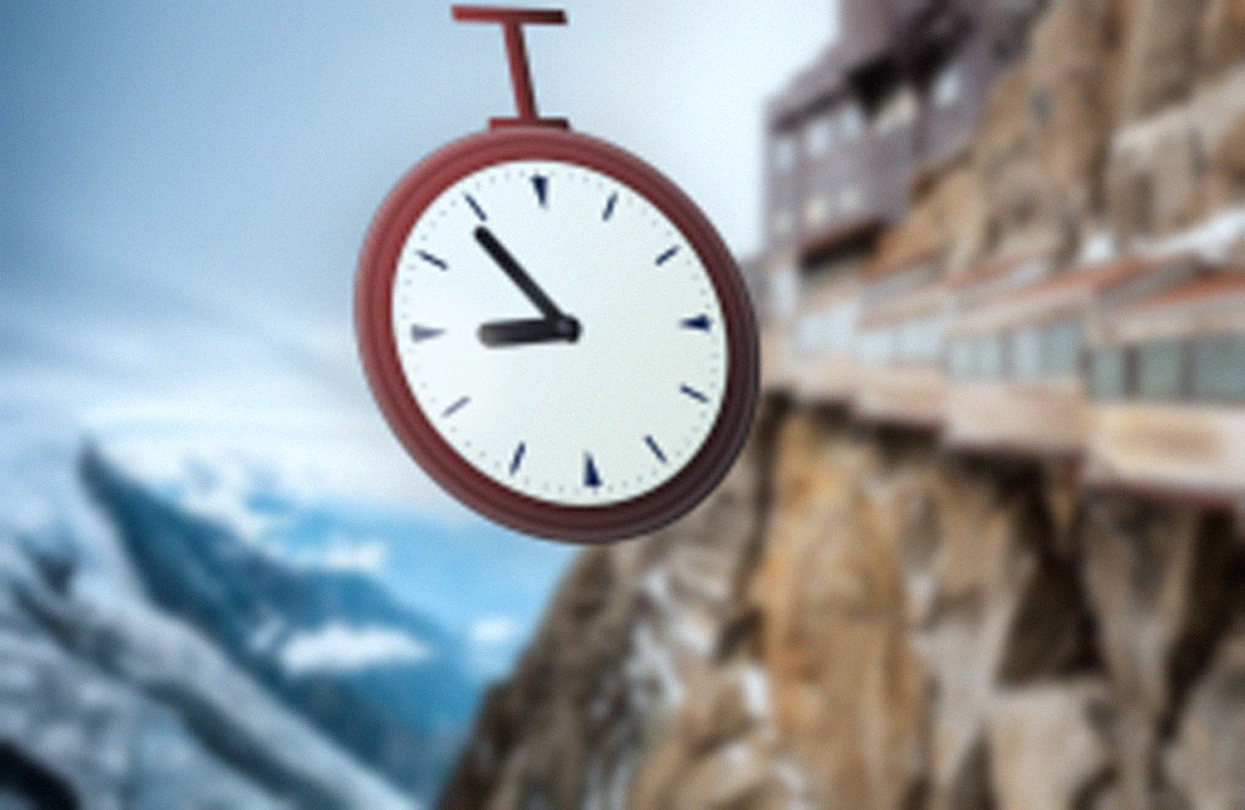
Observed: **8:54**
